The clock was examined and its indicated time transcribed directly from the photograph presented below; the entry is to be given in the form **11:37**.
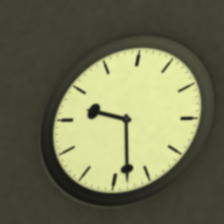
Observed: **9:28**
